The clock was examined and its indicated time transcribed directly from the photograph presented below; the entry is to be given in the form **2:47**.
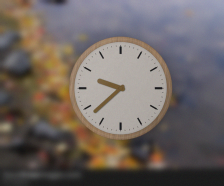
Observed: **9:38**
